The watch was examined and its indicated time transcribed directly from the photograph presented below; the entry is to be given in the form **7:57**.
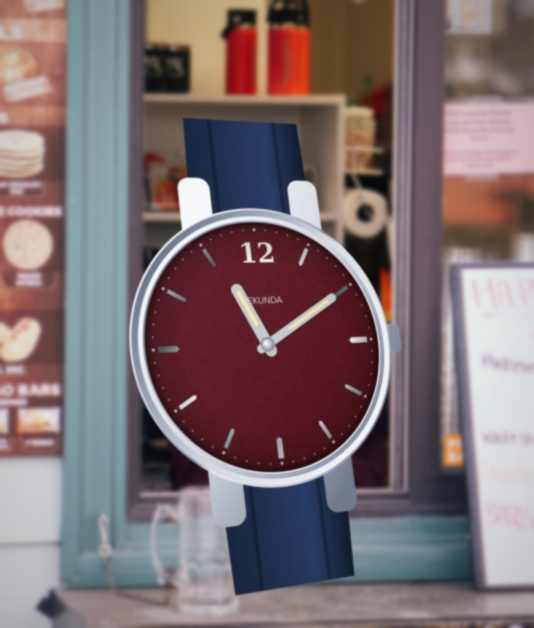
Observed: **11:10**
